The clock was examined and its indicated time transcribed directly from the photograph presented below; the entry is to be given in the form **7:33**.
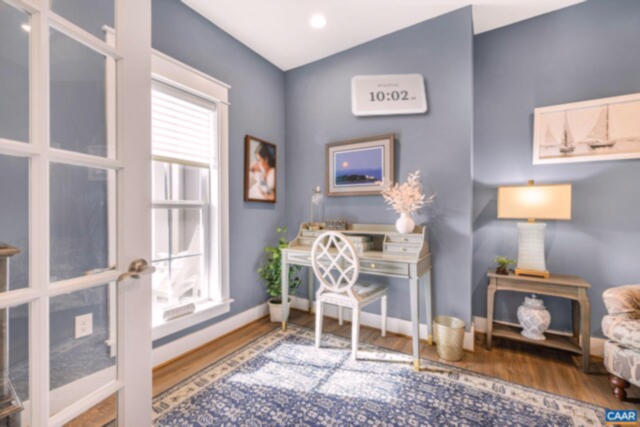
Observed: **10:02**
